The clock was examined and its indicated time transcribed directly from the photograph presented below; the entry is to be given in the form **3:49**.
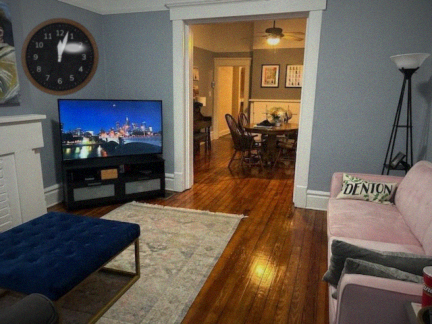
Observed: **12:03**
